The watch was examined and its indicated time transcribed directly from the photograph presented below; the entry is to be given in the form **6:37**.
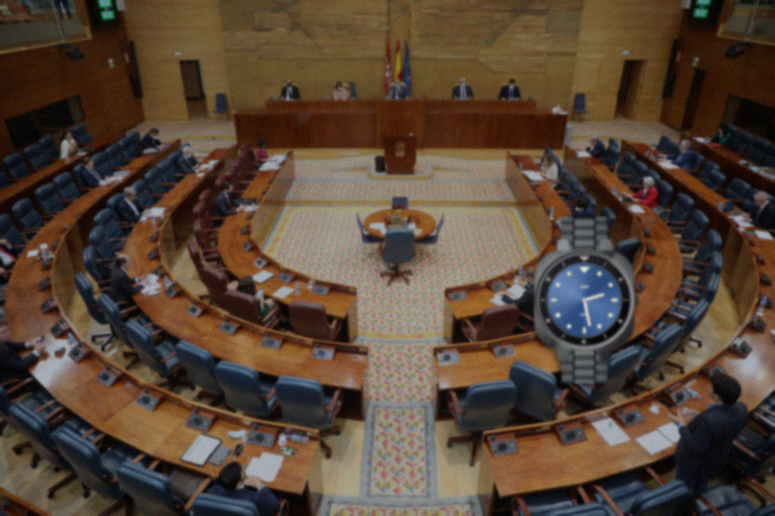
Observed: **2:28**
